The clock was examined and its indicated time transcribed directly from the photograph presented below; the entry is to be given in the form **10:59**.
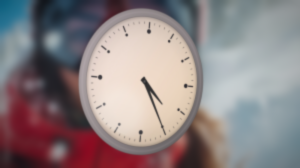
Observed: **4:25**
